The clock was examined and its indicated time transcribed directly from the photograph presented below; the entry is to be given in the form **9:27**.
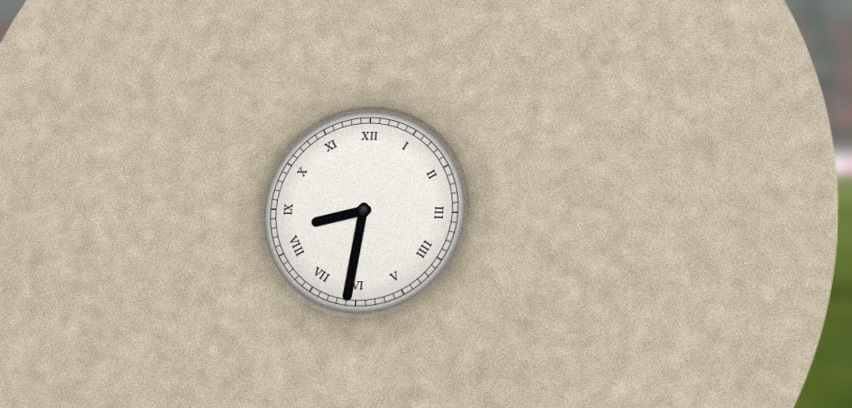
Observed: **8:31**
